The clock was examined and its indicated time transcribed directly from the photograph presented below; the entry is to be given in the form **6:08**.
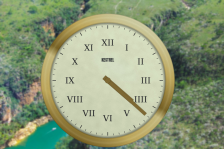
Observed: **4:22**
